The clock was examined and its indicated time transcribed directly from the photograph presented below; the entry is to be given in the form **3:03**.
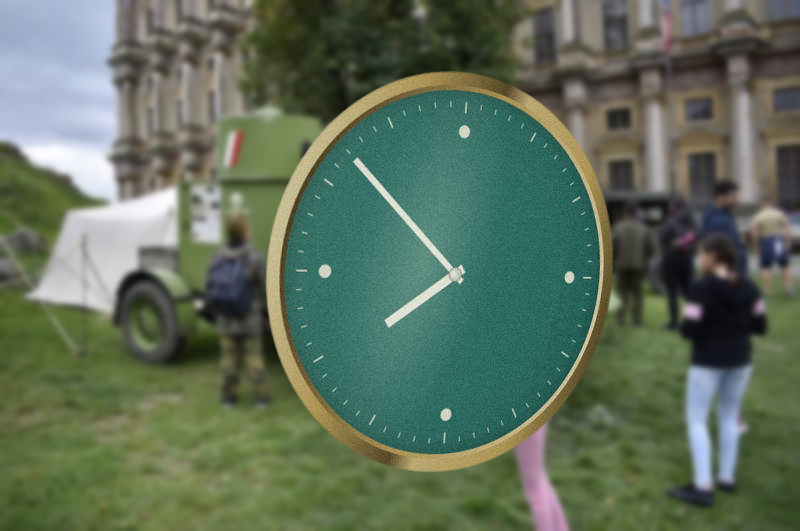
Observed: **7:52**
